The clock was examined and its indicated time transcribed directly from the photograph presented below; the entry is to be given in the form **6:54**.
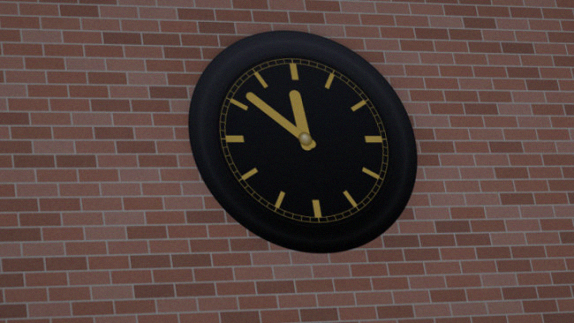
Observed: **11:52**
